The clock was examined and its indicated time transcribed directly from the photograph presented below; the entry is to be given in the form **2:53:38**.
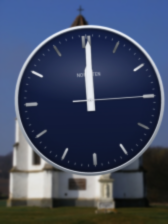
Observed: **12:00:15**
